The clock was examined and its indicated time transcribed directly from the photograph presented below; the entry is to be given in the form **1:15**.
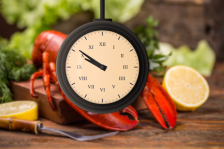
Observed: **9:51**
